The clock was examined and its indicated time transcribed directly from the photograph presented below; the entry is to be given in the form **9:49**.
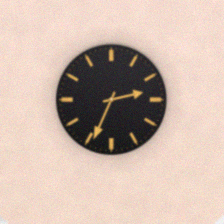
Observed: **2:34**
